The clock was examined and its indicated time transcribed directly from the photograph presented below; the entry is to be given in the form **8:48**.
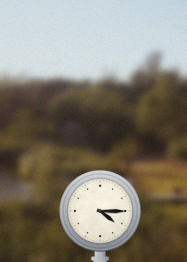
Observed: **4:15**
